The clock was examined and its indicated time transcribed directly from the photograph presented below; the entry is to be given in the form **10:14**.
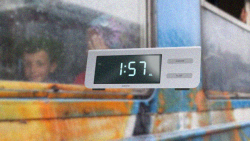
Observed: **1:57**
